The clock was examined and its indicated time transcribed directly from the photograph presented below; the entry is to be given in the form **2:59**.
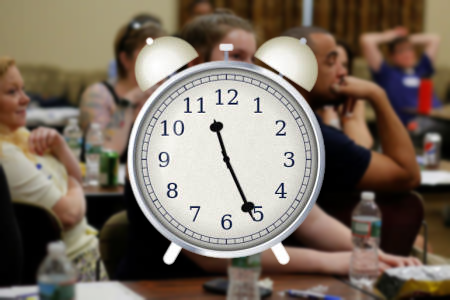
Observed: **11:26**
